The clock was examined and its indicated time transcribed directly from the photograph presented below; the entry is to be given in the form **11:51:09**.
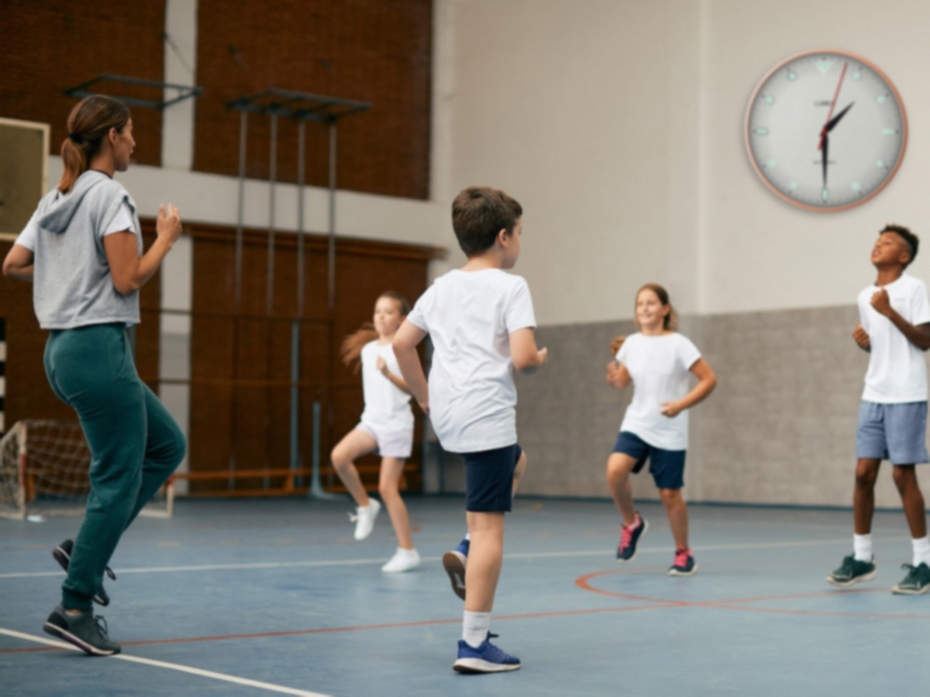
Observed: **1:30:03**
